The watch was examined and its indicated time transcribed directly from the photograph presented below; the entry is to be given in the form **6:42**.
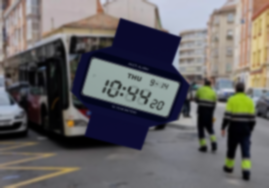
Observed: **10:44**
